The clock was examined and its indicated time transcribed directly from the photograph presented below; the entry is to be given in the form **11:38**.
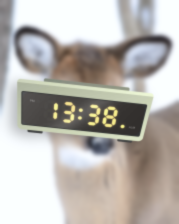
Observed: **13:38**
